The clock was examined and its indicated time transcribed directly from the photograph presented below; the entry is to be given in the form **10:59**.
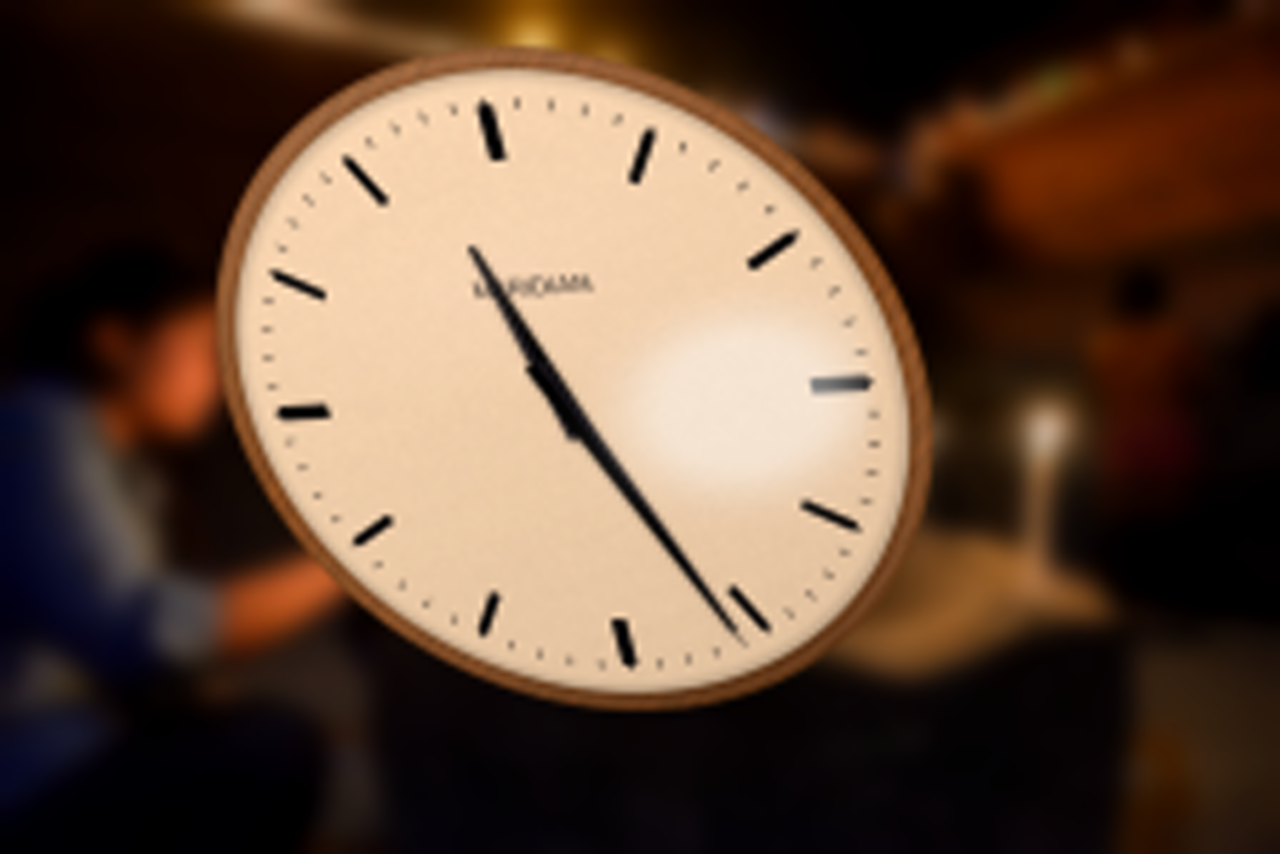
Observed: **11:26**
